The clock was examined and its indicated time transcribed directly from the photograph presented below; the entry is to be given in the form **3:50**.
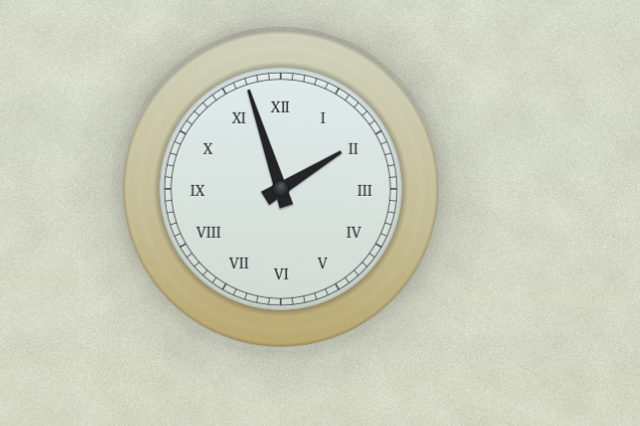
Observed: **1:57**
